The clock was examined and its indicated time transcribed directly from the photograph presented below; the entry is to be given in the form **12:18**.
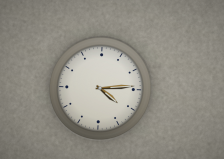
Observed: **4:14**
